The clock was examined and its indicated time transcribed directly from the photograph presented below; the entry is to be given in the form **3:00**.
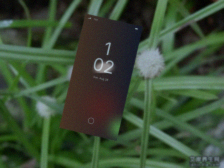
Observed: **1:02**
